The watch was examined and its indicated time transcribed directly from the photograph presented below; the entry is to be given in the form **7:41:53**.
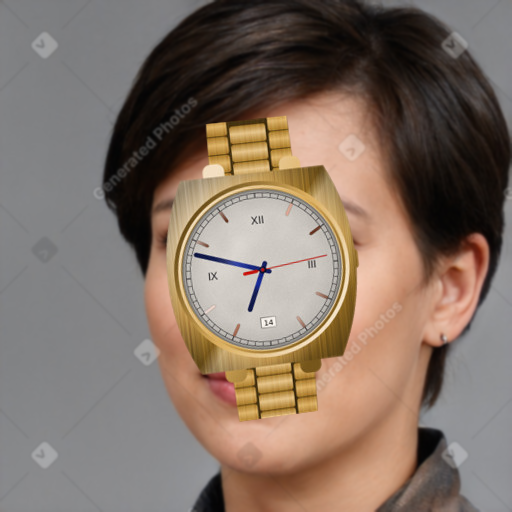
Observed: **6:48:14**
